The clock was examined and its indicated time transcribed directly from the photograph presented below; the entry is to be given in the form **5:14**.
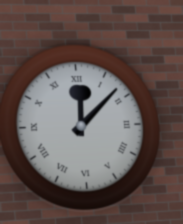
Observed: **12:08**
